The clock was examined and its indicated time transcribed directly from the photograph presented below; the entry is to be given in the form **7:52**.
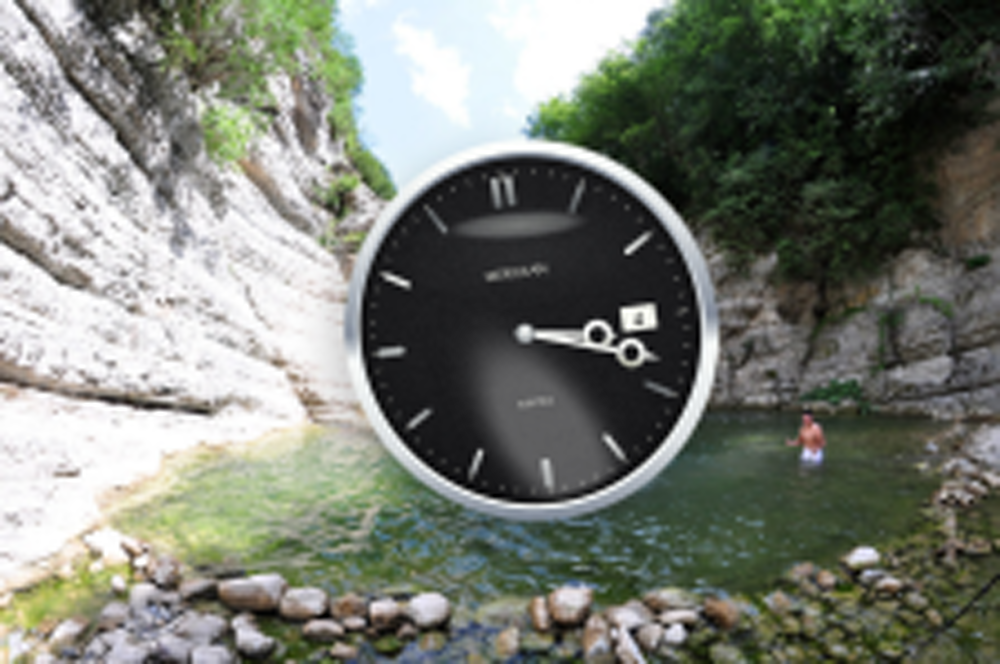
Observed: **3:18**
